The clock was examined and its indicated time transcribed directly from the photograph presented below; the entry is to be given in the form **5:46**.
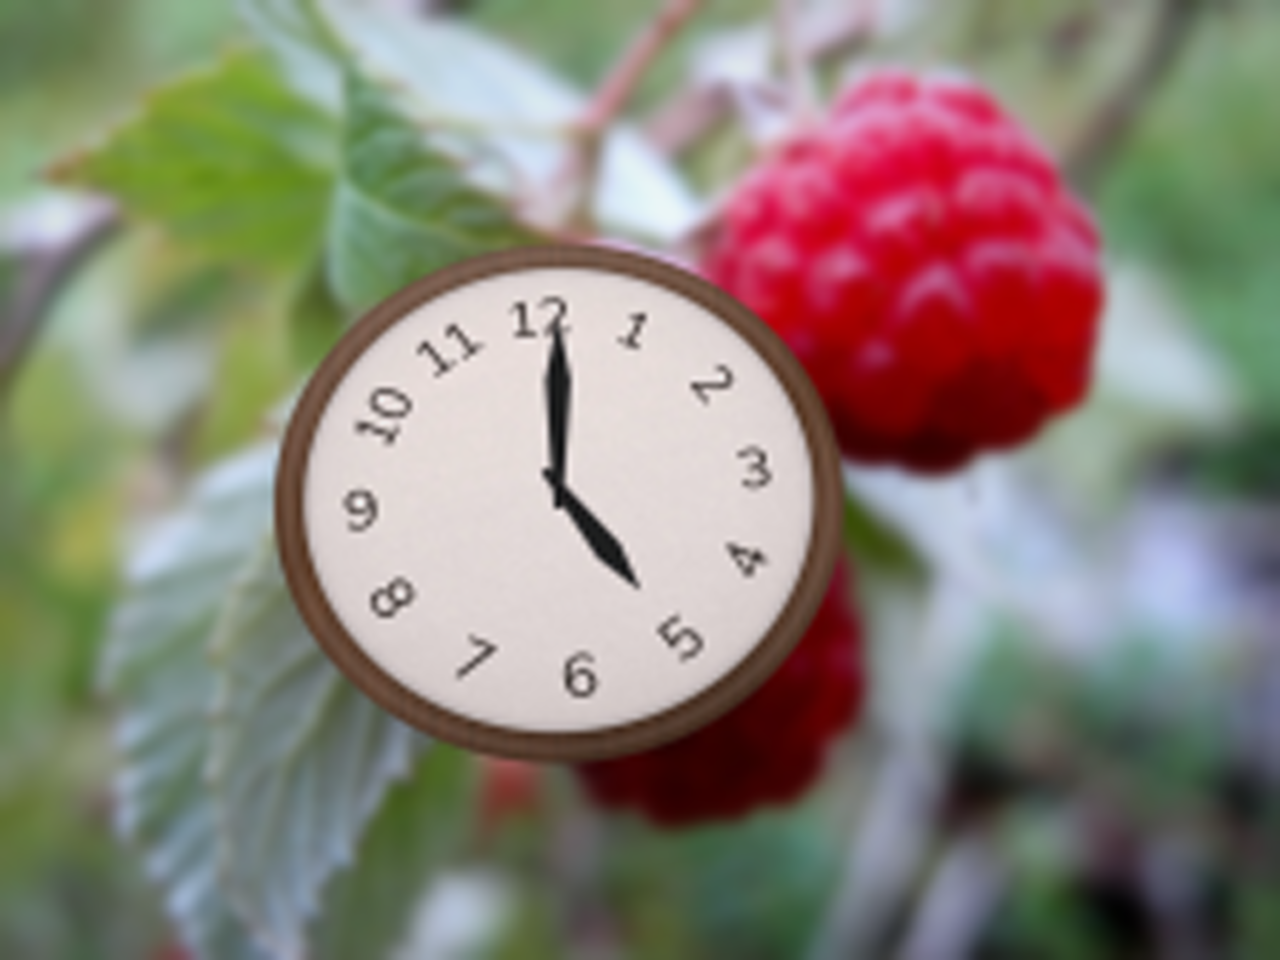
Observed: **5:01**
